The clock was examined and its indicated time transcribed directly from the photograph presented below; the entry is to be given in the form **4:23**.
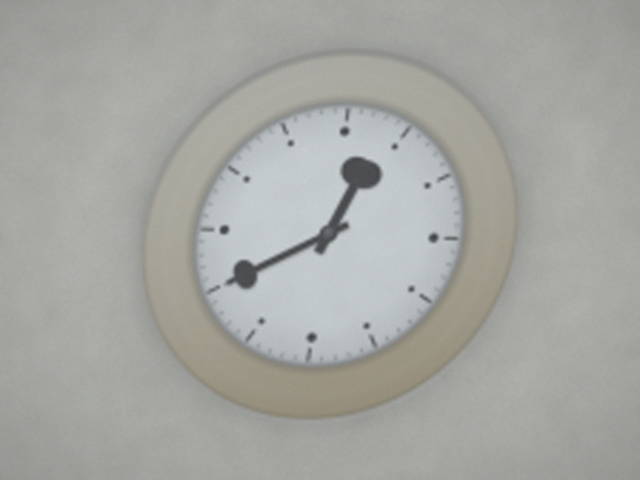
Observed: **12:40**
